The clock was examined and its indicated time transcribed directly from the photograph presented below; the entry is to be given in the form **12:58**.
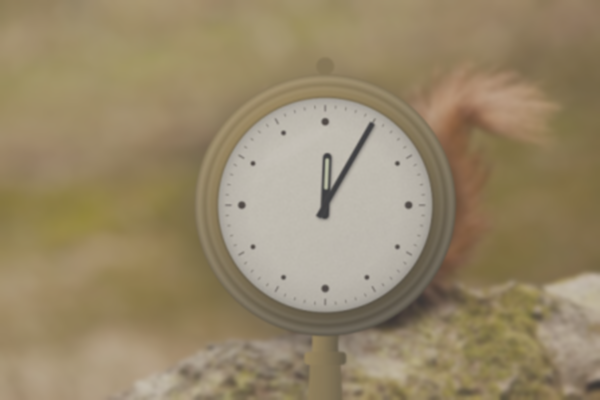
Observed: **12:05**
